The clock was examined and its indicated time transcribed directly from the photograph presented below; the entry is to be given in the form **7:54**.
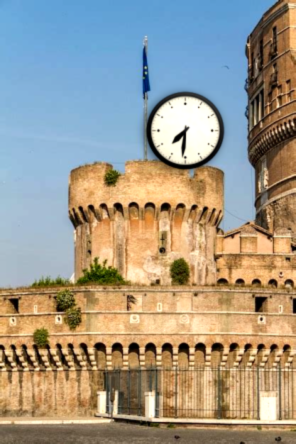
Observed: **7:31**
